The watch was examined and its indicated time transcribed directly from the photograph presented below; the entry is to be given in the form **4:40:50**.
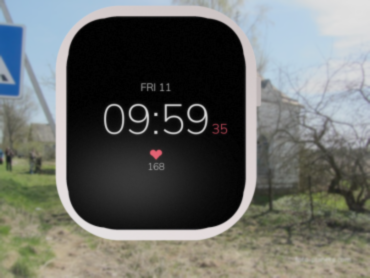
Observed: **9:59:35**
